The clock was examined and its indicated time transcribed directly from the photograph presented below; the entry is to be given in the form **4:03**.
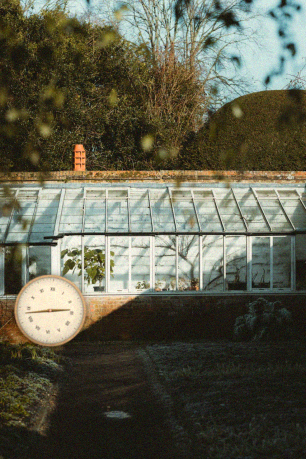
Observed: **2:43**
